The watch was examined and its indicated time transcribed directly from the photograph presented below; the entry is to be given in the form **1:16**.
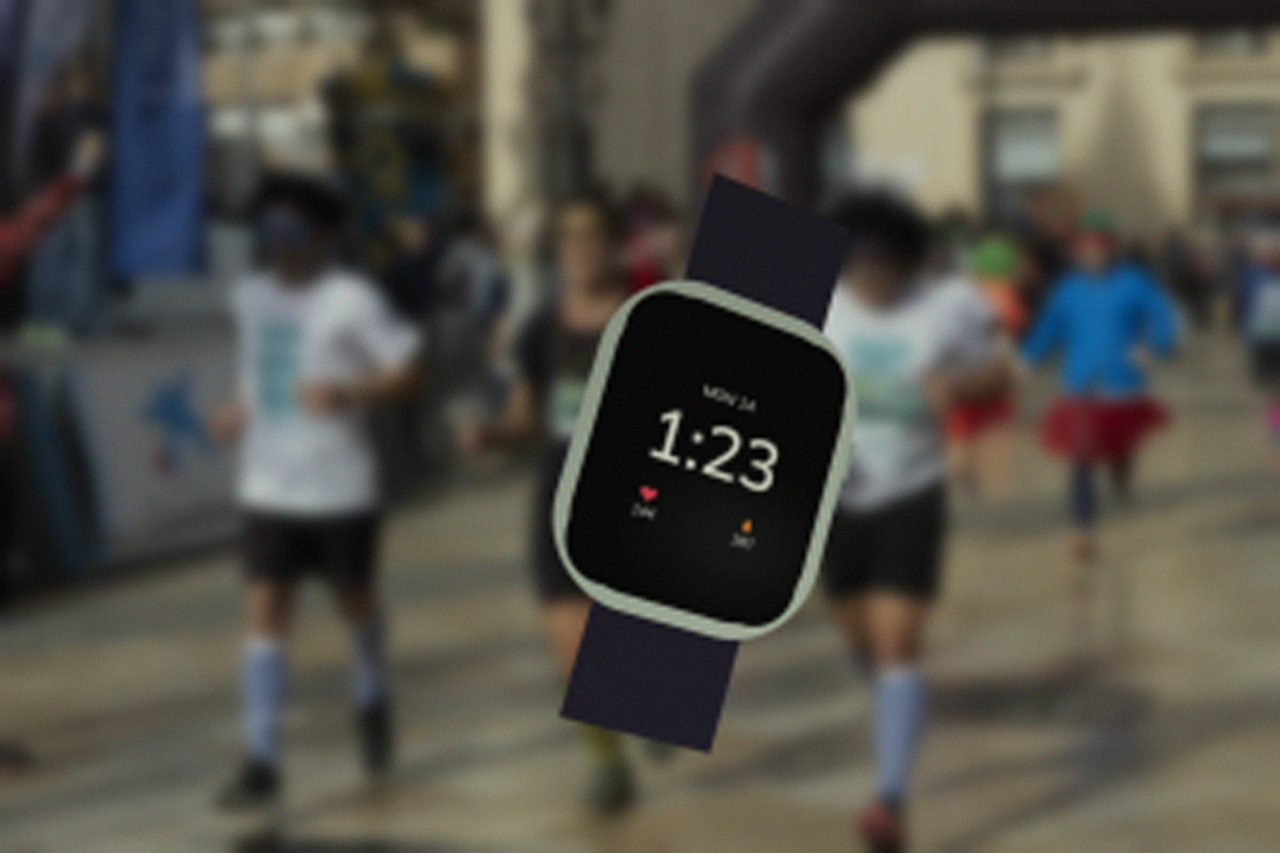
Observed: **1:23**
